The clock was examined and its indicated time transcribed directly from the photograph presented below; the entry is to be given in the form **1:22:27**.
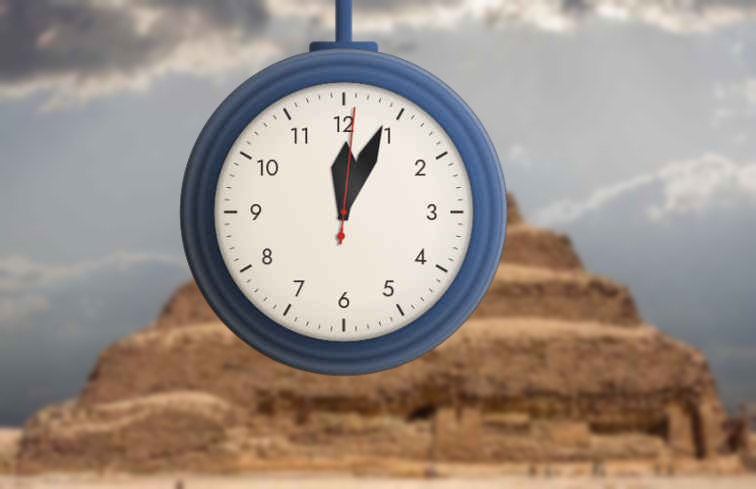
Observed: **12:04:01**
